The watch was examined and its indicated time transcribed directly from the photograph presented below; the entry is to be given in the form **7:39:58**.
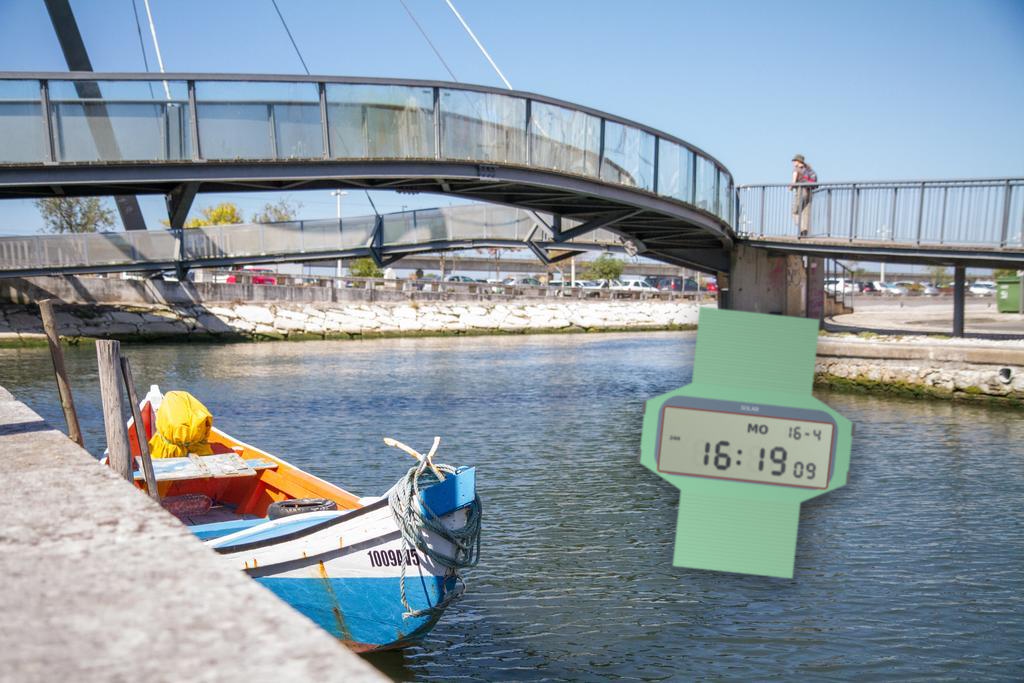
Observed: **16:19:09**
